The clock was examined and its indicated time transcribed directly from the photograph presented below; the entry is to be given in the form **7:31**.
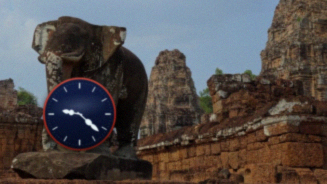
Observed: **9:22**
